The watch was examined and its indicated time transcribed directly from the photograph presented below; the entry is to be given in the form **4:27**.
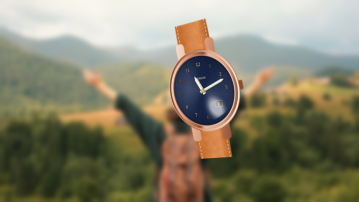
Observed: **11:12**
